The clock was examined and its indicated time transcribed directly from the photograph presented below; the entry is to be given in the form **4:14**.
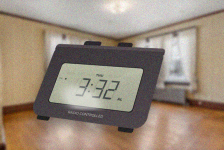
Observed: **3:32**
